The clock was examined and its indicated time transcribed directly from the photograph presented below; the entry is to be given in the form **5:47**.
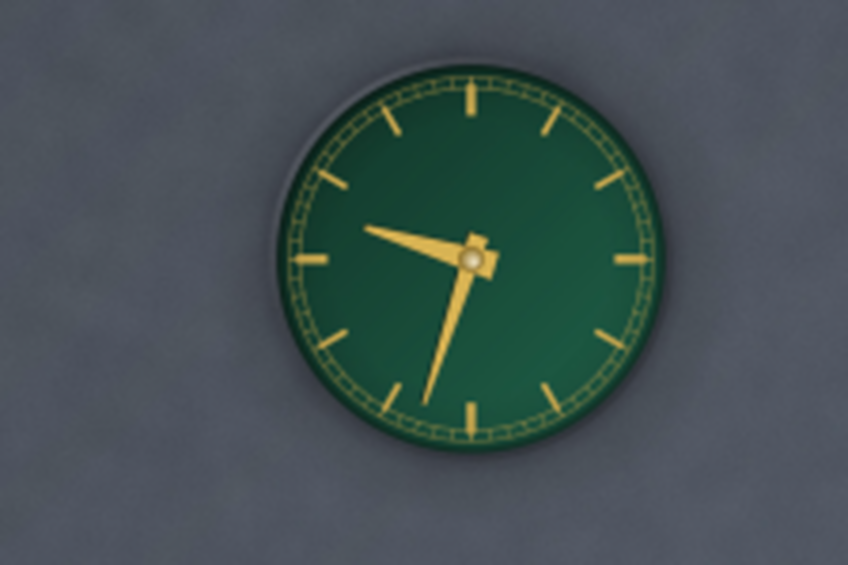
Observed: **9:33**
